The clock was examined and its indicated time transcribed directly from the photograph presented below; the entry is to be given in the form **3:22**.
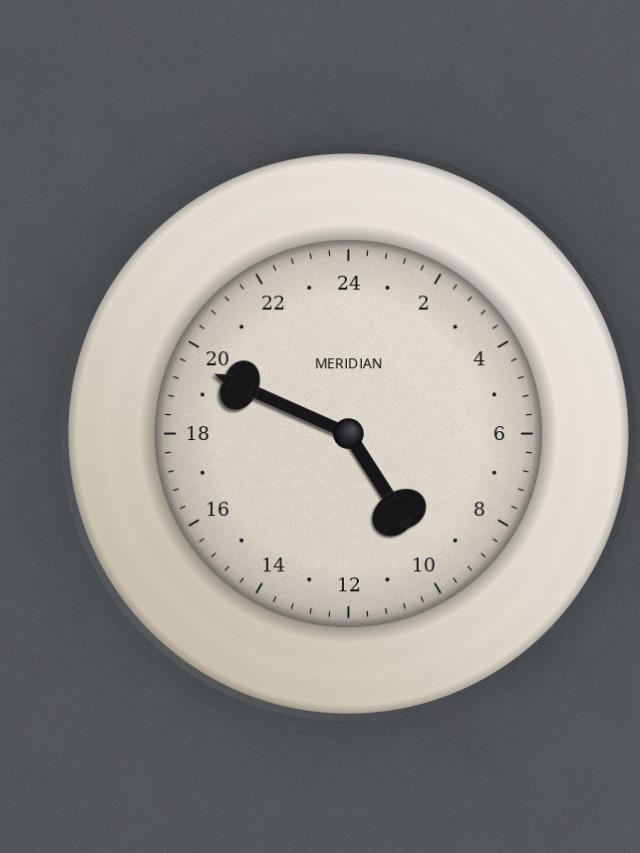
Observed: **9:49**
